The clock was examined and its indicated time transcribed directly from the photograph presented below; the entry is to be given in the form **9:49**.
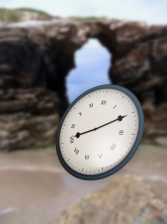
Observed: **8:10**
